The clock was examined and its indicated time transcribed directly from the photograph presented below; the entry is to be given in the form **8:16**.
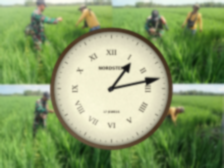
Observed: **1:13**
